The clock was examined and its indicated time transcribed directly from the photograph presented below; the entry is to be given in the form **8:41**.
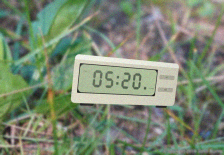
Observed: **5:20**
